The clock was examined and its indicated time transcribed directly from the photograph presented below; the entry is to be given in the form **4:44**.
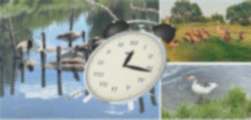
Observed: **12:16**
